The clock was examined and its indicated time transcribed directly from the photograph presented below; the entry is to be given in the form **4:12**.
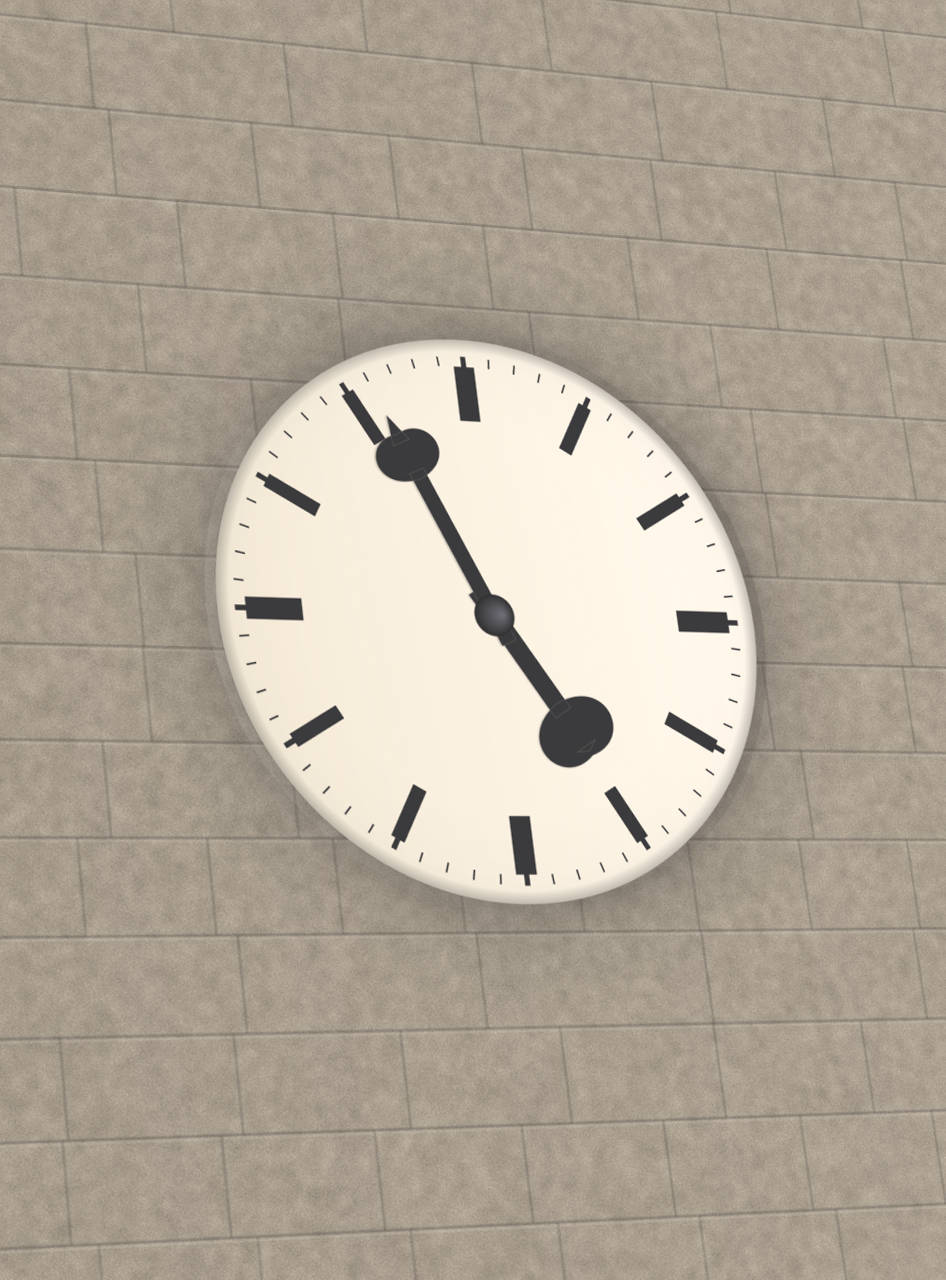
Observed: **4:56**
